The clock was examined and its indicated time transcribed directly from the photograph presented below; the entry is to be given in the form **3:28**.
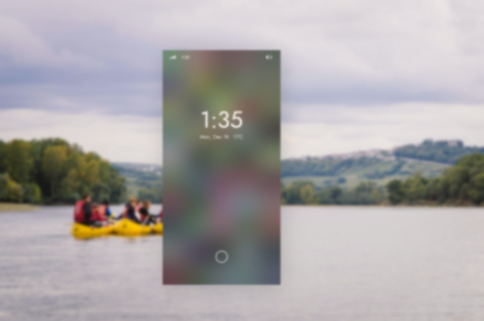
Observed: **1:35**
